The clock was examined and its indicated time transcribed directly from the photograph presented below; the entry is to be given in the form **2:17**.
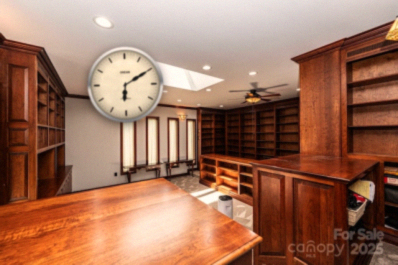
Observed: **6:10**
